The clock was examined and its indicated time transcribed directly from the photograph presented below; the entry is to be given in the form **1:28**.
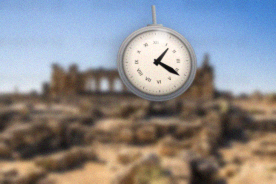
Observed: **1:21**
